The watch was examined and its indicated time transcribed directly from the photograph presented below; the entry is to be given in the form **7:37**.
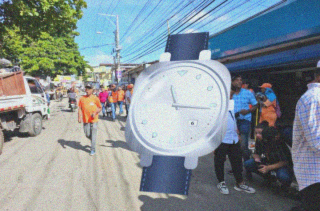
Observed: **11:16**
